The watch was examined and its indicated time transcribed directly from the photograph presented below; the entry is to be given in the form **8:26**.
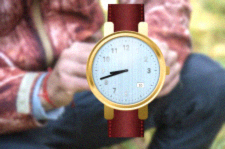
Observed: **8:42**
